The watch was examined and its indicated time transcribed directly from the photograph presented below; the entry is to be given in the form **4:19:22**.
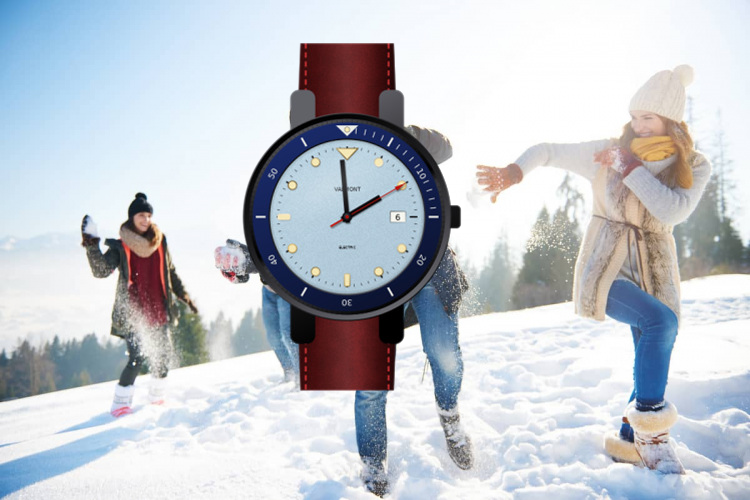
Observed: **1:59:10**
